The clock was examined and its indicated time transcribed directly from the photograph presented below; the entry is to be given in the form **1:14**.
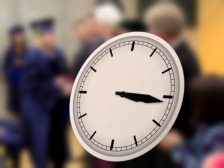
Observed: **3:16**
